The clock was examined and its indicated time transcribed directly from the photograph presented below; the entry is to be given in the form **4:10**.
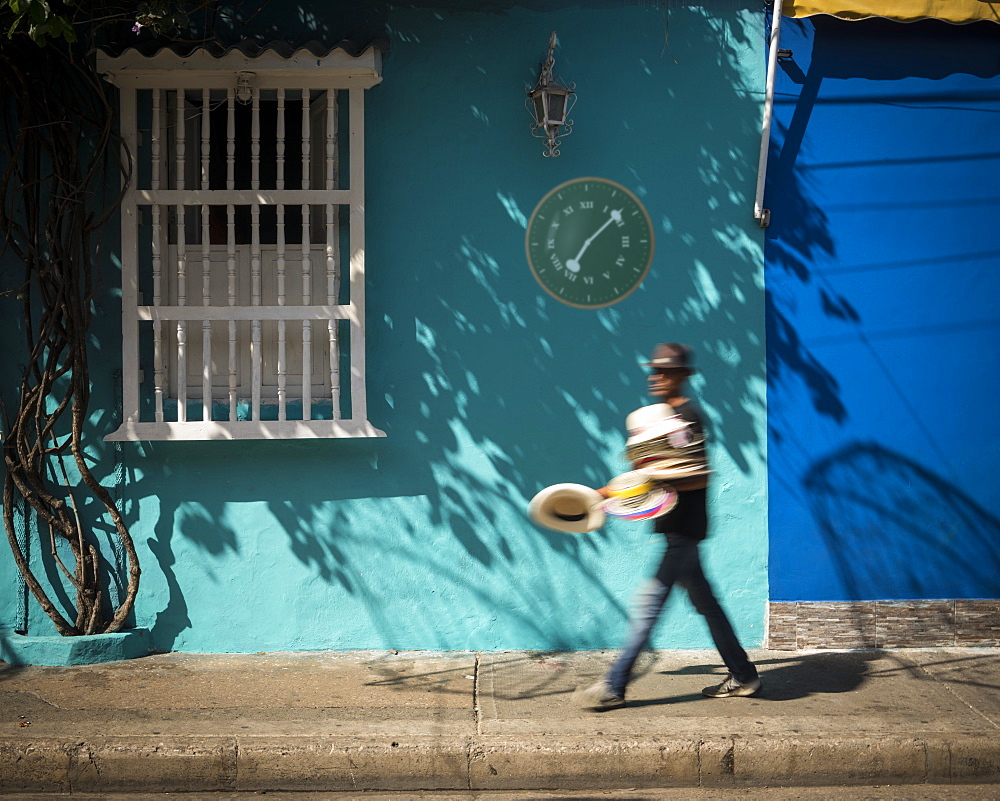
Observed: **7:08**
